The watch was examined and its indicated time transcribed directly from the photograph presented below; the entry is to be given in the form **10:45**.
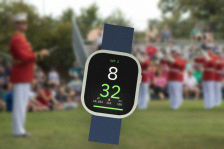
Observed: **8:32**
